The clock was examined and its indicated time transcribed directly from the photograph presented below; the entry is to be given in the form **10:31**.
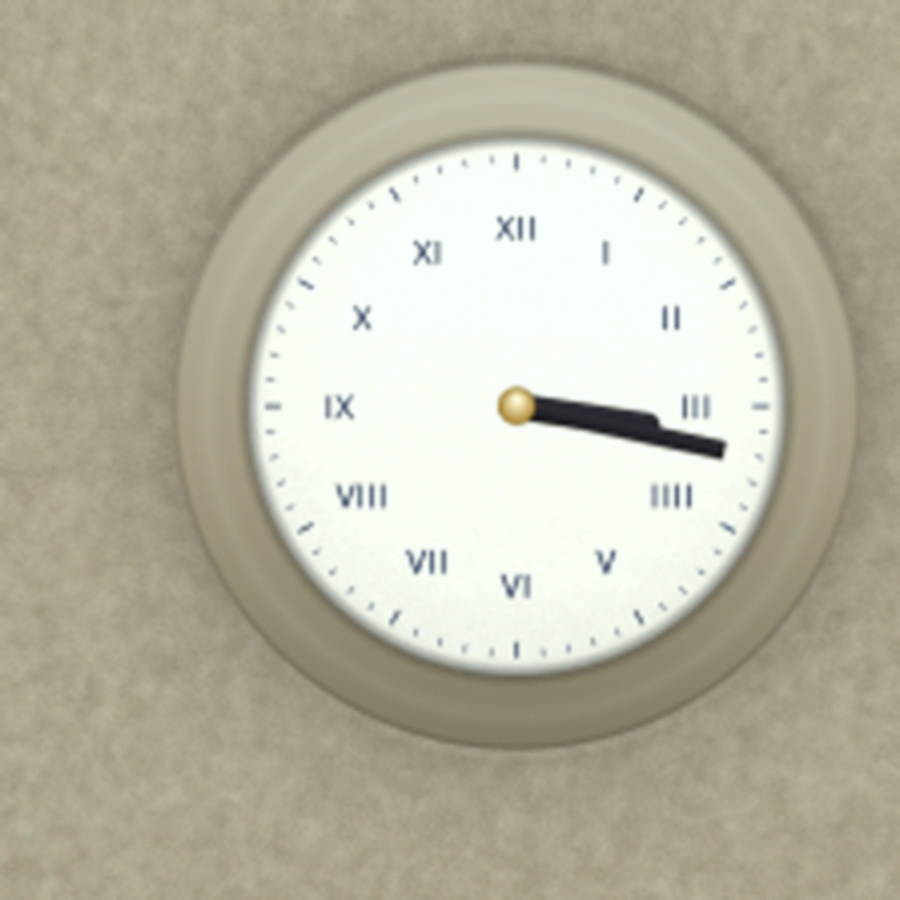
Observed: **3:17**
